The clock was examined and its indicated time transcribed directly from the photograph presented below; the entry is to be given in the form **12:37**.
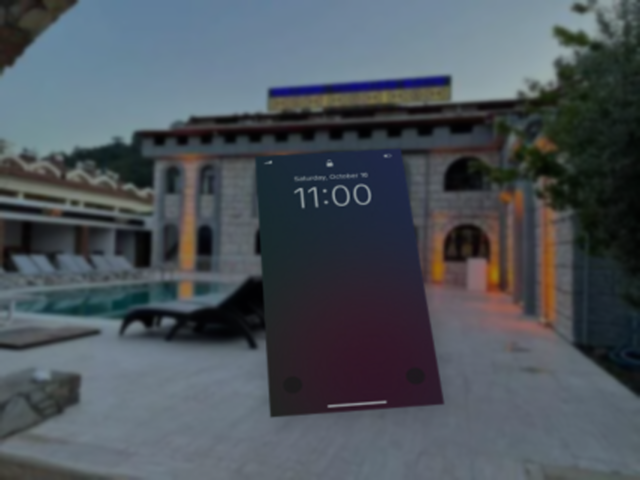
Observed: **11:00**
